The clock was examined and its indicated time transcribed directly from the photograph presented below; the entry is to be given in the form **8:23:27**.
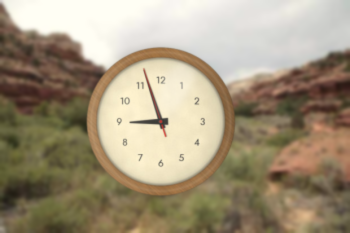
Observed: **8:56:57**
